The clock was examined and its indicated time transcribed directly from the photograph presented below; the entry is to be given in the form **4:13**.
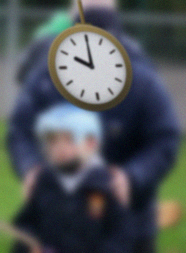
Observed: **10:00**
